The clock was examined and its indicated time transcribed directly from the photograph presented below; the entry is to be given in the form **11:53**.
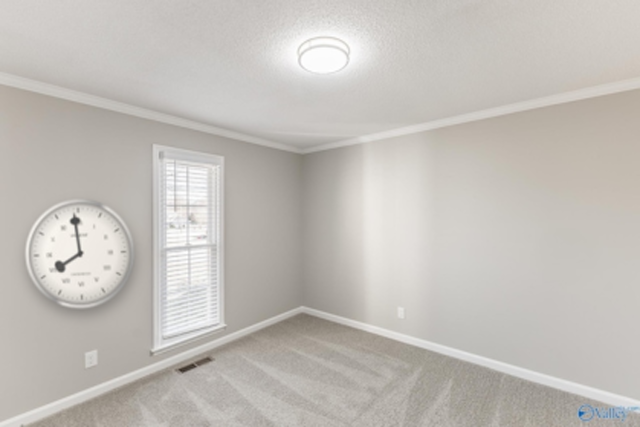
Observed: **7:59**
